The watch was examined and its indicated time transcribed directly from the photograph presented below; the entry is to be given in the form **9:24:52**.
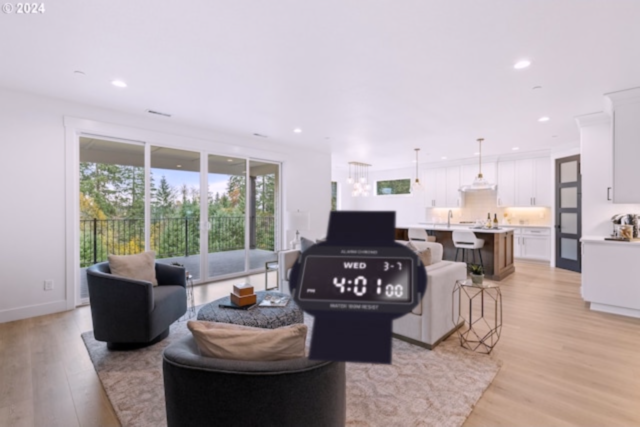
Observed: **4:01:00**
